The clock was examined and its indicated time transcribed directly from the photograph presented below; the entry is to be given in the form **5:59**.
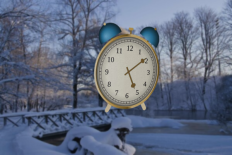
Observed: **5:09**
